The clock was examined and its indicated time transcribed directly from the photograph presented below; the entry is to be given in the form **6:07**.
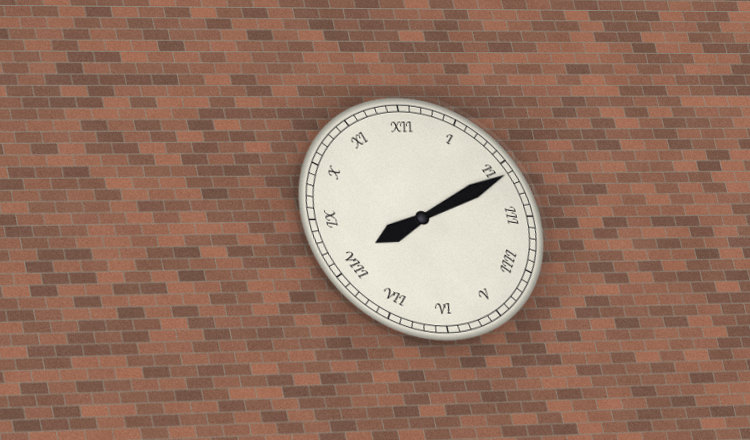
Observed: **8:11**
